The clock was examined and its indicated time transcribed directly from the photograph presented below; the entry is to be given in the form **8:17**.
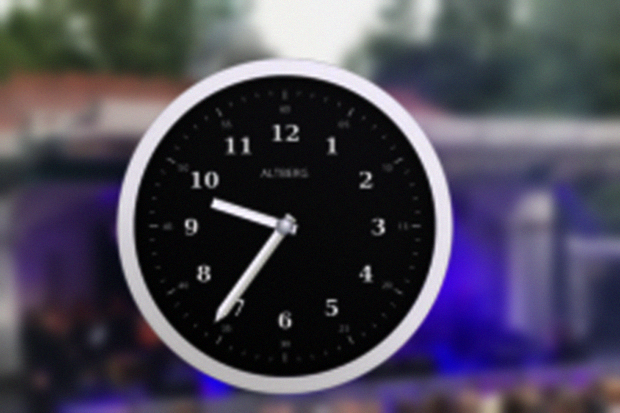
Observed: **9:36**
